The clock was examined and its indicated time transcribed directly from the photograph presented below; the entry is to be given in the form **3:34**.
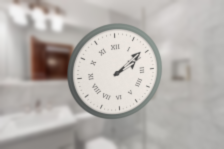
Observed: **2:09**
